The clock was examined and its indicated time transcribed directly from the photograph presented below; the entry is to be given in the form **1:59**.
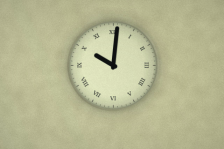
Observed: **10:01**
